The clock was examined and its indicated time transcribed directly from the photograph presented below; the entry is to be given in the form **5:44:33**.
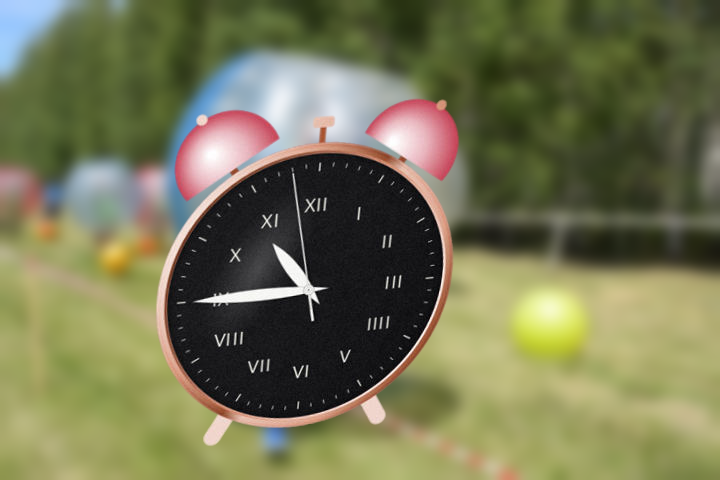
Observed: **10:44:58**
